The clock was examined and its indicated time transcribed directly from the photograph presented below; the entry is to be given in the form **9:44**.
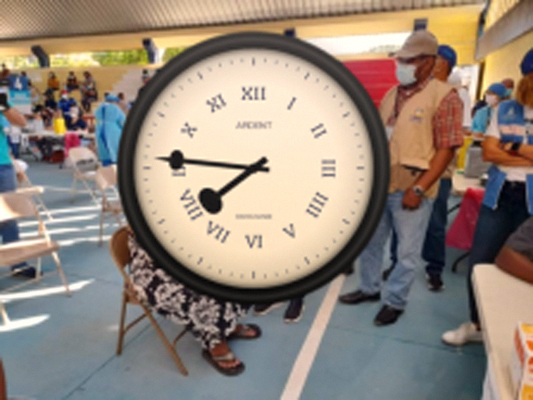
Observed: **7:46**
